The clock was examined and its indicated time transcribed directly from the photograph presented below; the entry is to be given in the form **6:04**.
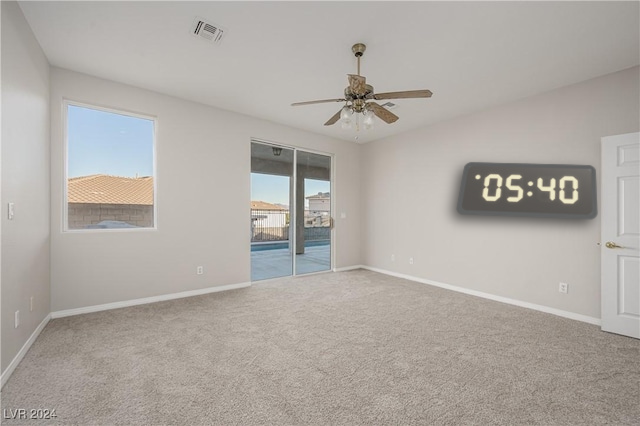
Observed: **5:40**
